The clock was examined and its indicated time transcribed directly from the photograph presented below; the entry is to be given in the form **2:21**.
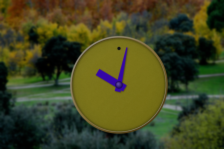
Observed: **10:02**
